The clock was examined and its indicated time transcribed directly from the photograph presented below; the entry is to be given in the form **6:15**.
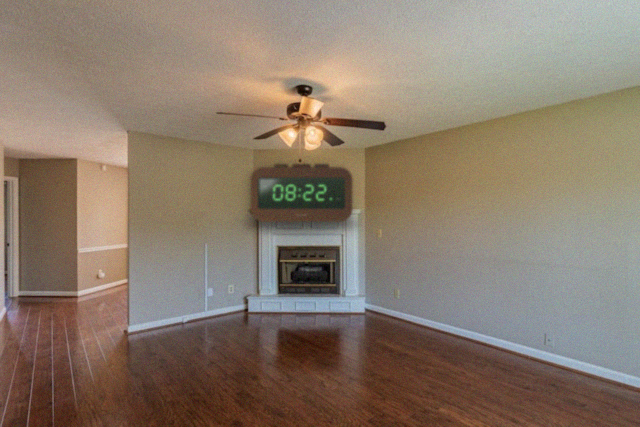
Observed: **8:22**
